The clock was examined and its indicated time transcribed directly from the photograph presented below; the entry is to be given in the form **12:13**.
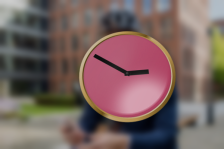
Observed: **2:50**
